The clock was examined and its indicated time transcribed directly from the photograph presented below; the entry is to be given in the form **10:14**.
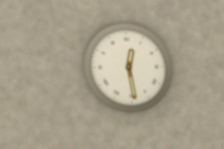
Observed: **12:29**
